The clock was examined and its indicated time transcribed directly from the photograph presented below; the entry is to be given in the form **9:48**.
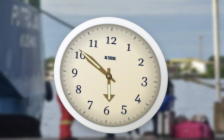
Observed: **5:51**
